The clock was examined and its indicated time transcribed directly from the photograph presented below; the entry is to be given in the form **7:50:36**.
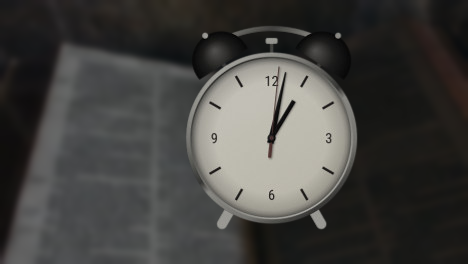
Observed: **1:02:01**
